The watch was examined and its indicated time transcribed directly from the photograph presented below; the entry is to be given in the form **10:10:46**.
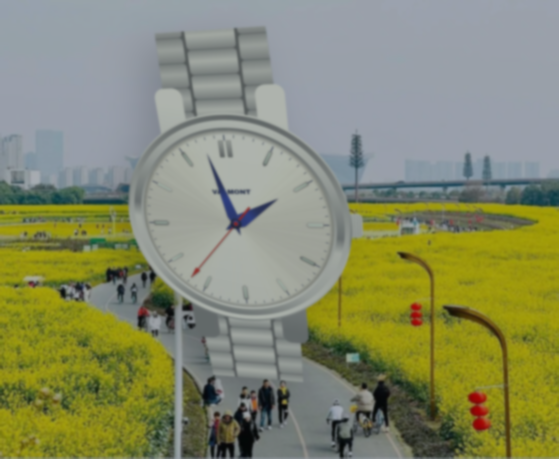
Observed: **1:57:37**
